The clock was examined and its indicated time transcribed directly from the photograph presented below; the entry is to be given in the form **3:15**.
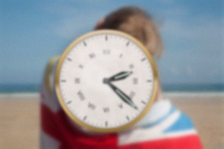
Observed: **2:22**
